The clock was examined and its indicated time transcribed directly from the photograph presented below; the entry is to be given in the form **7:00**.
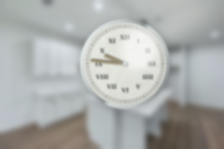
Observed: **9:46**
